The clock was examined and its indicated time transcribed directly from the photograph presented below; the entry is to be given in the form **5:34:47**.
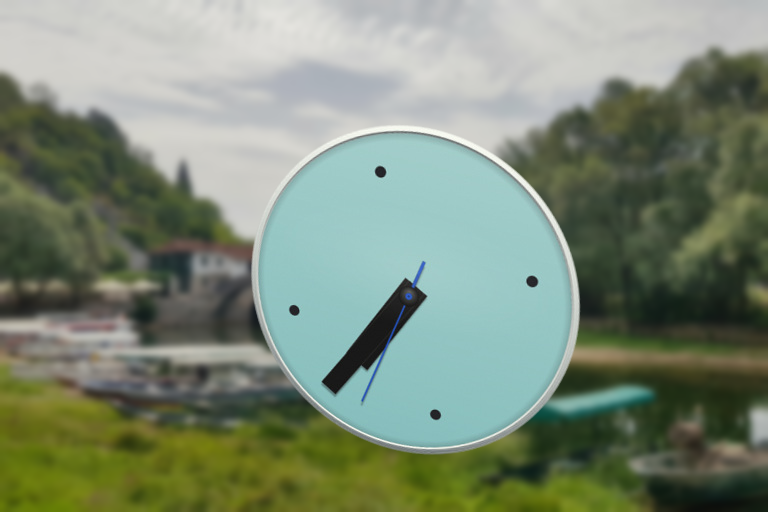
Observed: **7:38:36**
